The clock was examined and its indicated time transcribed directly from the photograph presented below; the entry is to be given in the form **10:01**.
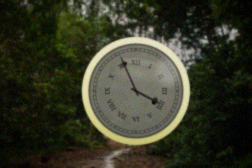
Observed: **3:56**
